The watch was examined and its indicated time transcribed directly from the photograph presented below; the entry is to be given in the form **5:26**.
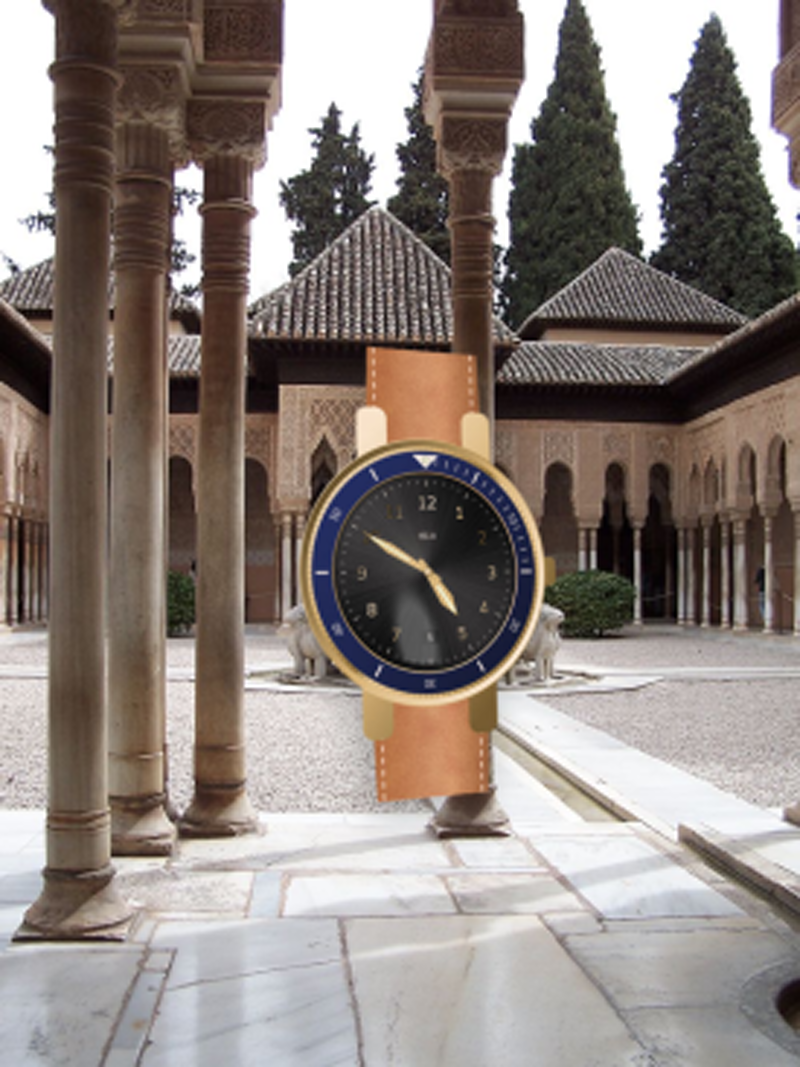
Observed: **4:50**
